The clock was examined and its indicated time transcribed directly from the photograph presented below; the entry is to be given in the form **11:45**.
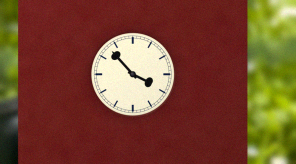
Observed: **3:53**
